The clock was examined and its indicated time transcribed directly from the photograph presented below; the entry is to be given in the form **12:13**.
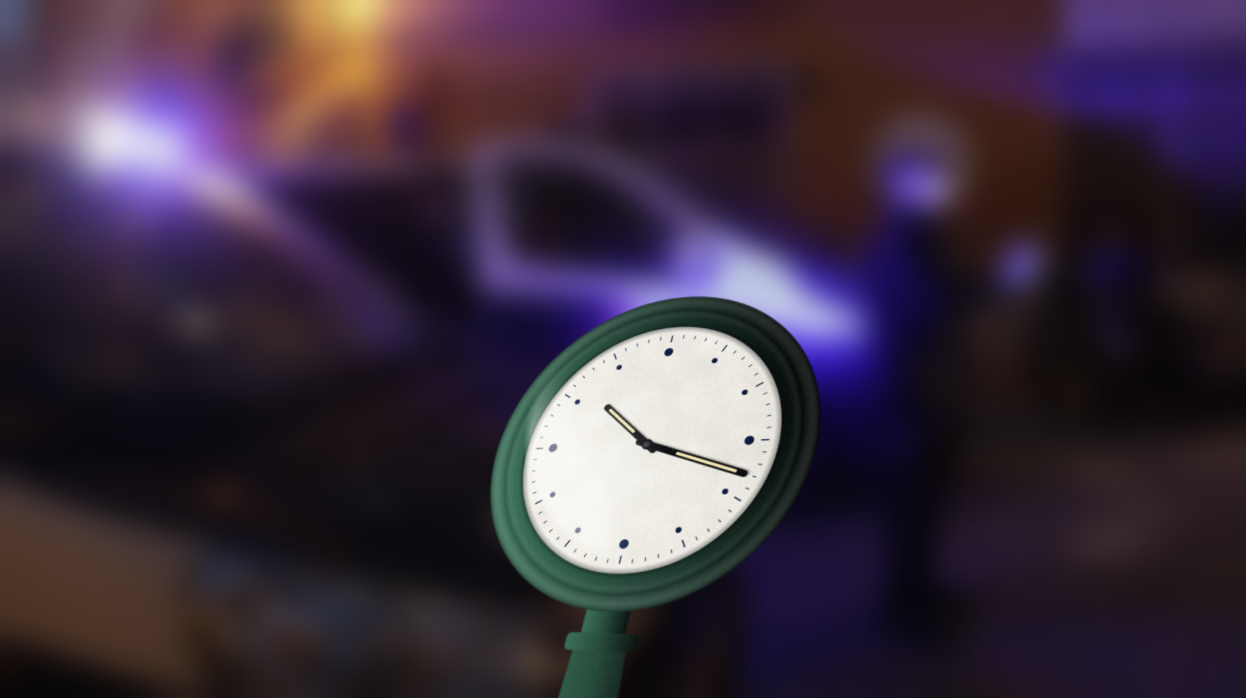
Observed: **10:18**
